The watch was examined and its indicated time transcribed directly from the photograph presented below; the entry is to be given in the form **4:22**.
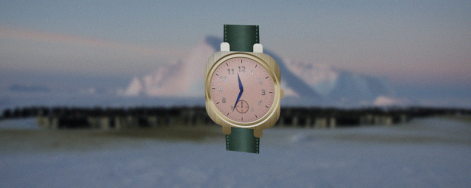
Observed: **11:34**
